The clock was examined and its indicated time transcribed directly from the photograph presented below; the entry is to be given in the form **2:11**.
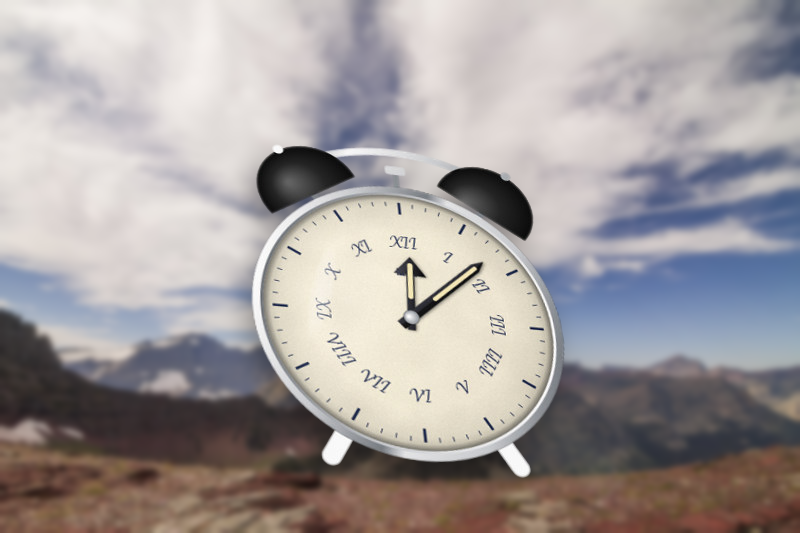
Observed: **12:08**
